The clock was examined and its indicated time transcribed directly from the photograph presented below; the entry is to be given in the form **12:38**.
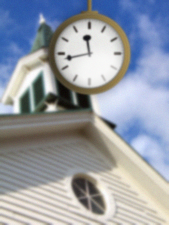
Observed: **11:43**
